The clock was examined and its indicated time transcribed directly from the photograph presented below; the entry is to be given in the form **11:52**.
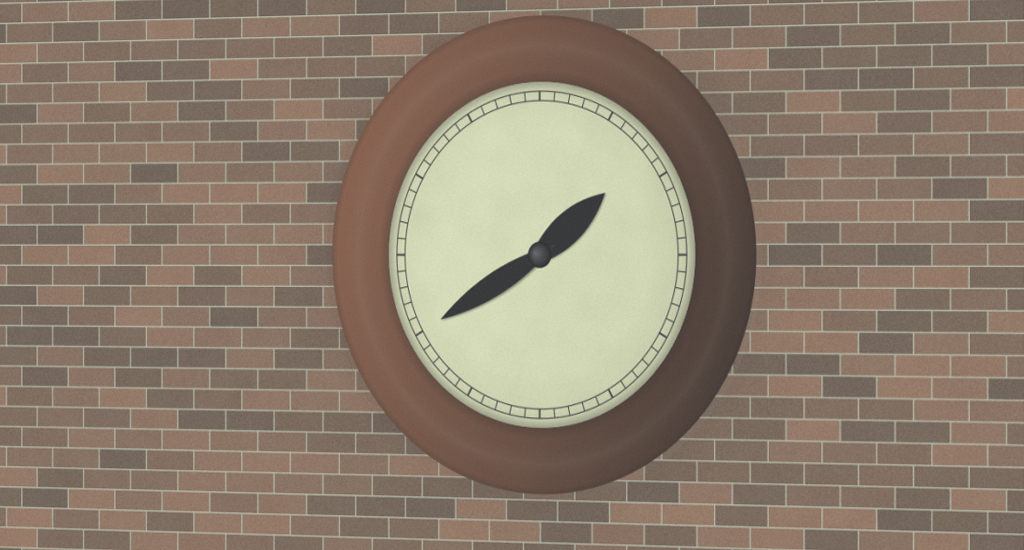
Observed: **1:40**
